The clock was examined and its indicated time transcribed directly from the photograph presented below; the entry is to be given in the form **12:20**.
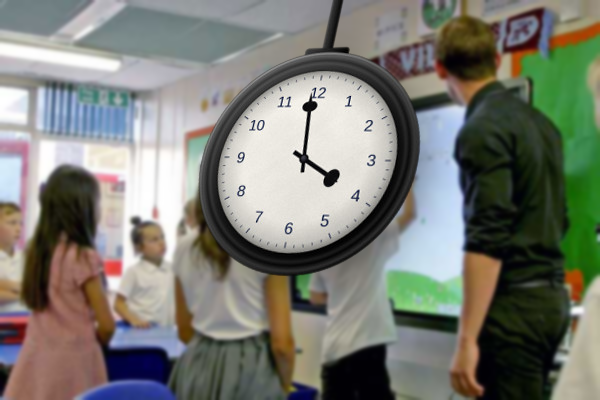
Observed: **3:59**
